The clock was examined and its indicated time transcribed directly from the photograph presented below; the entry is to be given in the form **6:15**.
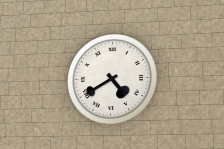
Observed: **4:40**
